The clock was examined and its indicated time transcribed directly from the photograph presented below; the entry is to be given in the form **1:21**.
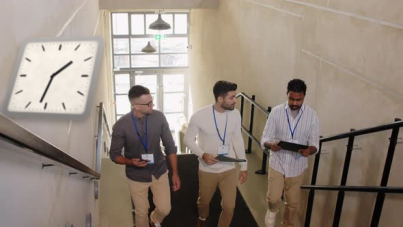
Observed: **1:32**
